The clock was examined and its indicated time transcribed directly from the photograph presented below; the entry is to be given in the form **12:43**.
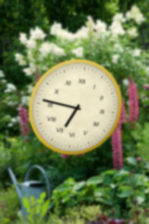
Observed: **6:46**
